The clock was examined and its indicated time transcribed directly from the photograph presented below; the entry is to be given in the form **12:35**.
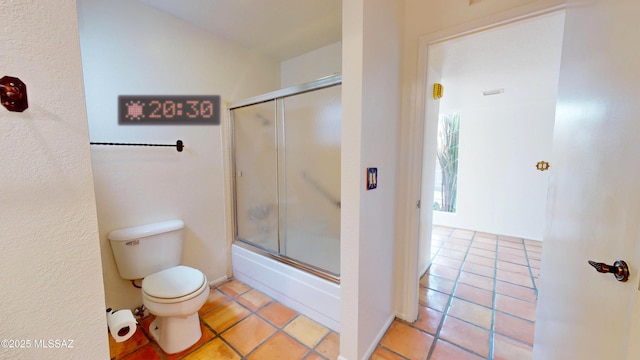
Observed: **20:30**
